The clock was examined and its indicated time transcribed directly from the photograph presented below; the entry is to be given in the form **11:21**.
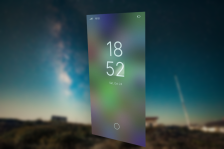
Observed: **18:52**
